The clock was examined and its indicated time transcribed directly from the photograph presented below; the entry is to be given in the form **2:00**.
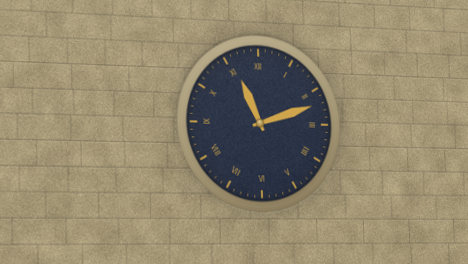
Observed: **11:12**
